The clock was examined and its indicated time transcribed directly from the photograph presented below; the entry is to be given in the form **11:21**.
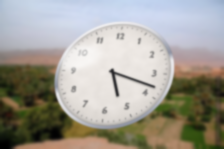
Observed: **5:18**
